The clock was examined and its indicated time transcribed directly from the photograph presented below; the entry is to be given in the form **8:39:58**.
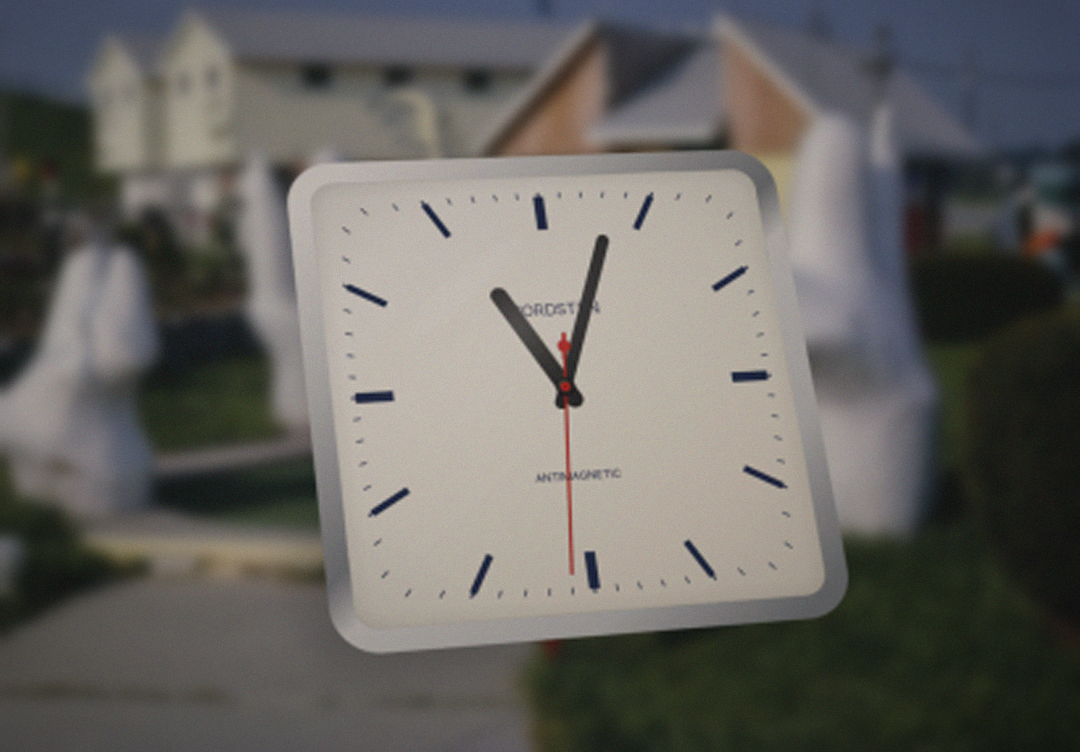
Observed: **11:03:31**
